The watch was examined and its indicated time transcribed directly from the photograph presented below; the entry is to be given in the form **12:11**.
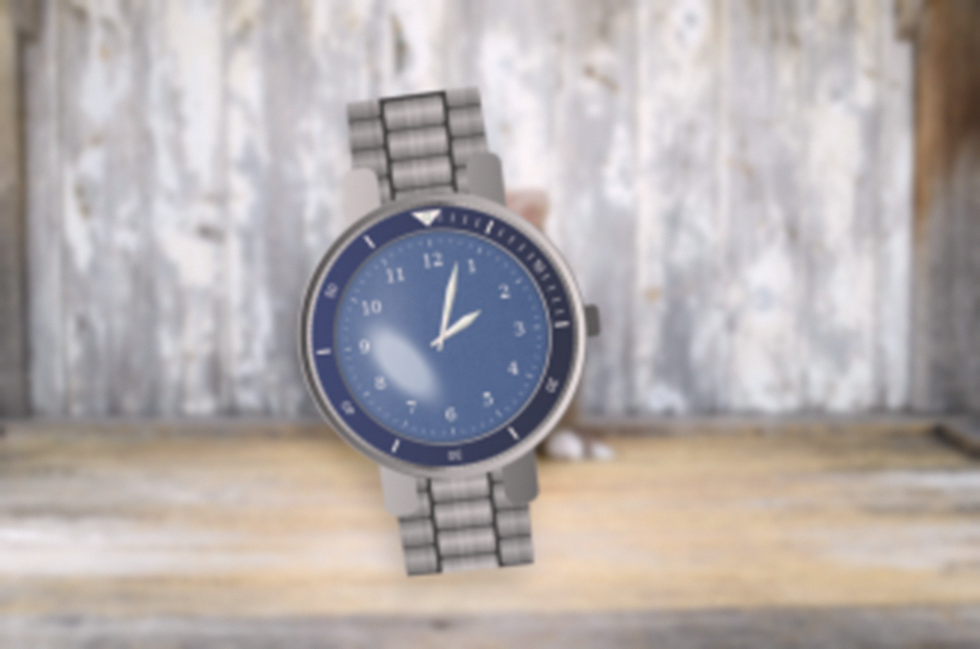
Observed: **2:03**
